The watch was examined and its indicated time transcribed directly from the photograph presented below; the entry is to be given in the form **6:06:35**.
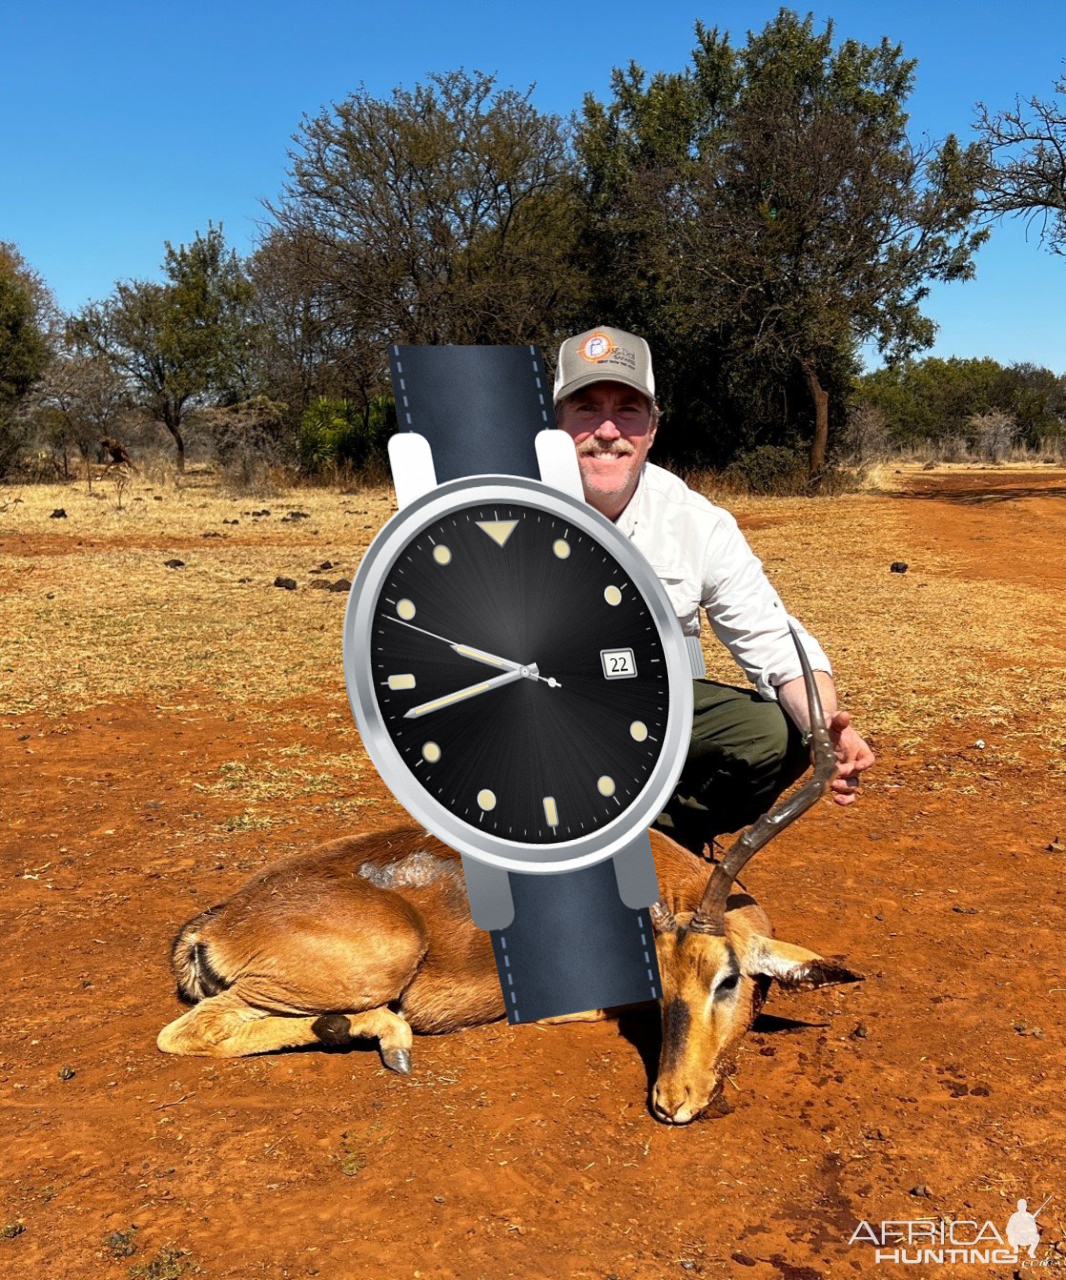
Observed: **9:42:49**
